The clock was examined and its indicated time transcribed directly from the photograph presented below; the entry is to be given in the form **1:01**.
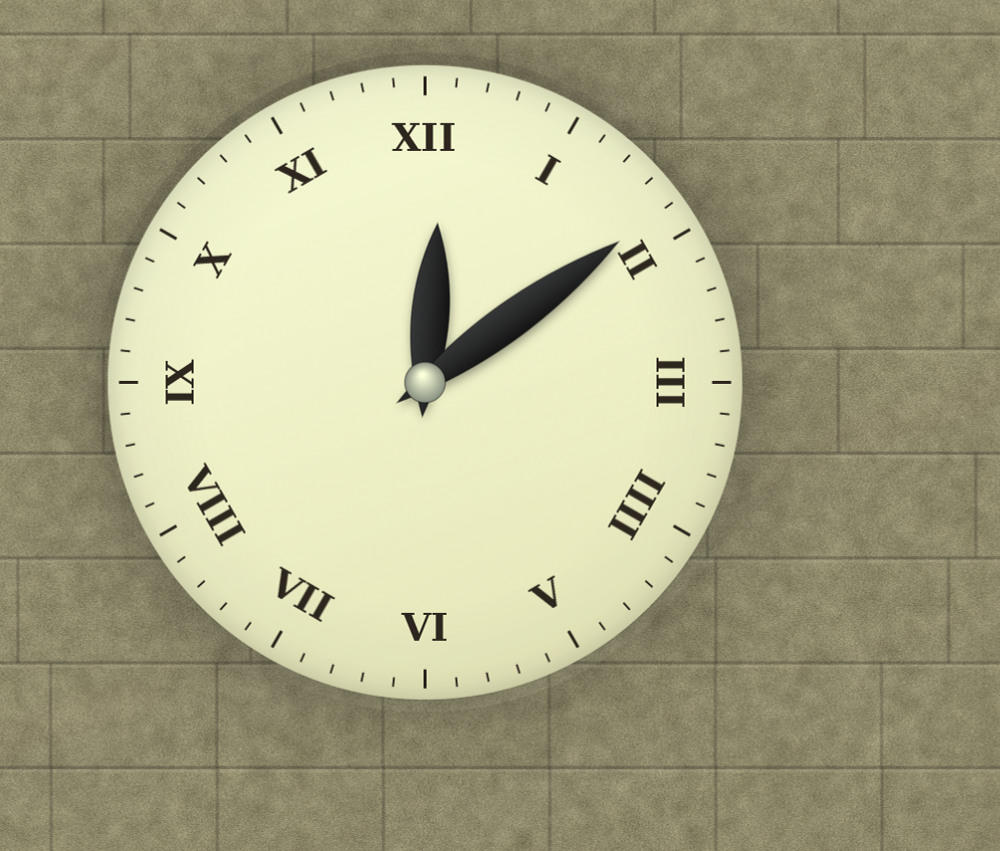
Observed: **12:09**
